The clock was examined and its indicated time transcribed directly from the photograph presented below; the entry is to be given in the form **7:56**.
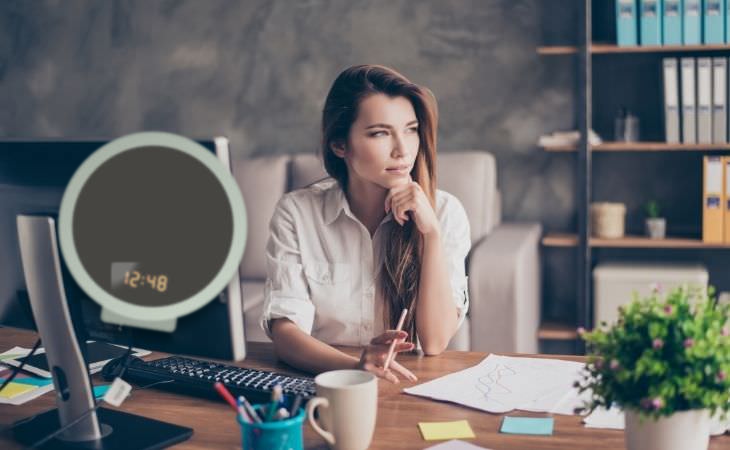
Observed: **12:48**
